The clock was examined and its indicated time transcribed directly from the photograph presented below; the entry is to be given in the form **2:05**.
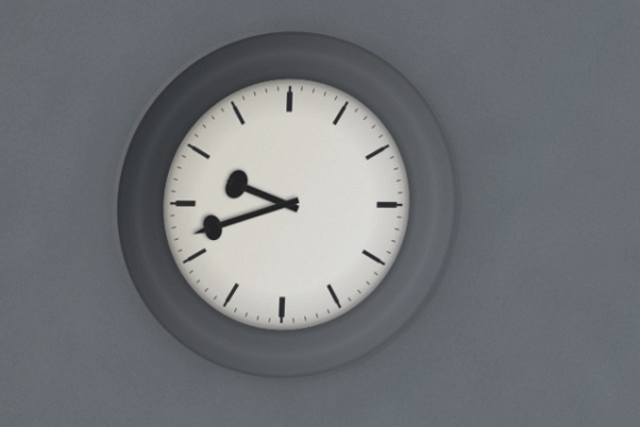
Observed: **9:42**
